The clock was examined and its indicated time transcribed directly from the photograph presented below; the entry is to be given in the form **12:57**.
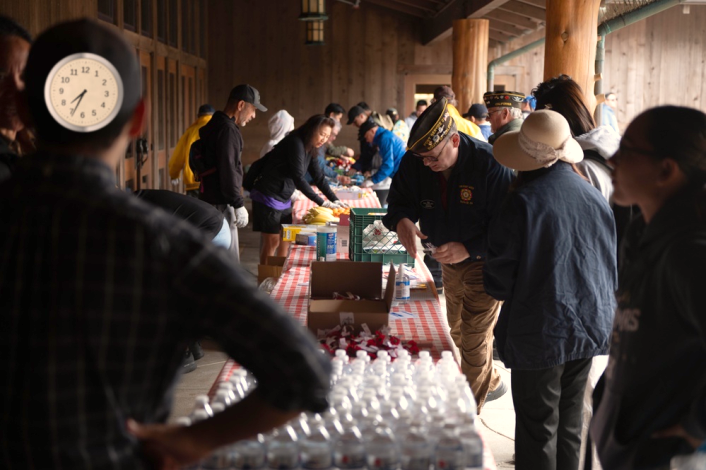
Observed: **7:34**
